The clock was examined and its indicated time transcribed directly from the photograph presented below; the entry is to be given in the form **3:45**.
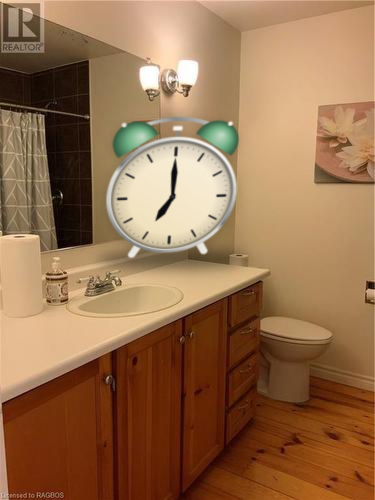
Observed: **7:00**
